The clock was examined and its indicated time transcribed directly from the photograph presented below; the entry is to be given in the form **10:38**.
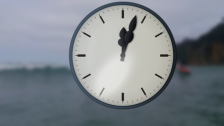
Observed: **12:03**
